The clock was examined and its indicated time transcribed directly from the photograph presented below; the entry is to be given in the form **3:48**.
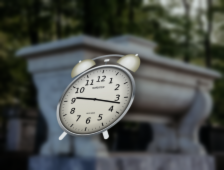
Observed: **9:17**
